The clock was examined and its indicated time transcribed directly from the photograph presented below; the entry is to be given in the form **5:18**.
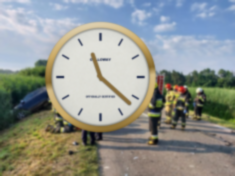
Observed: **11:22**
